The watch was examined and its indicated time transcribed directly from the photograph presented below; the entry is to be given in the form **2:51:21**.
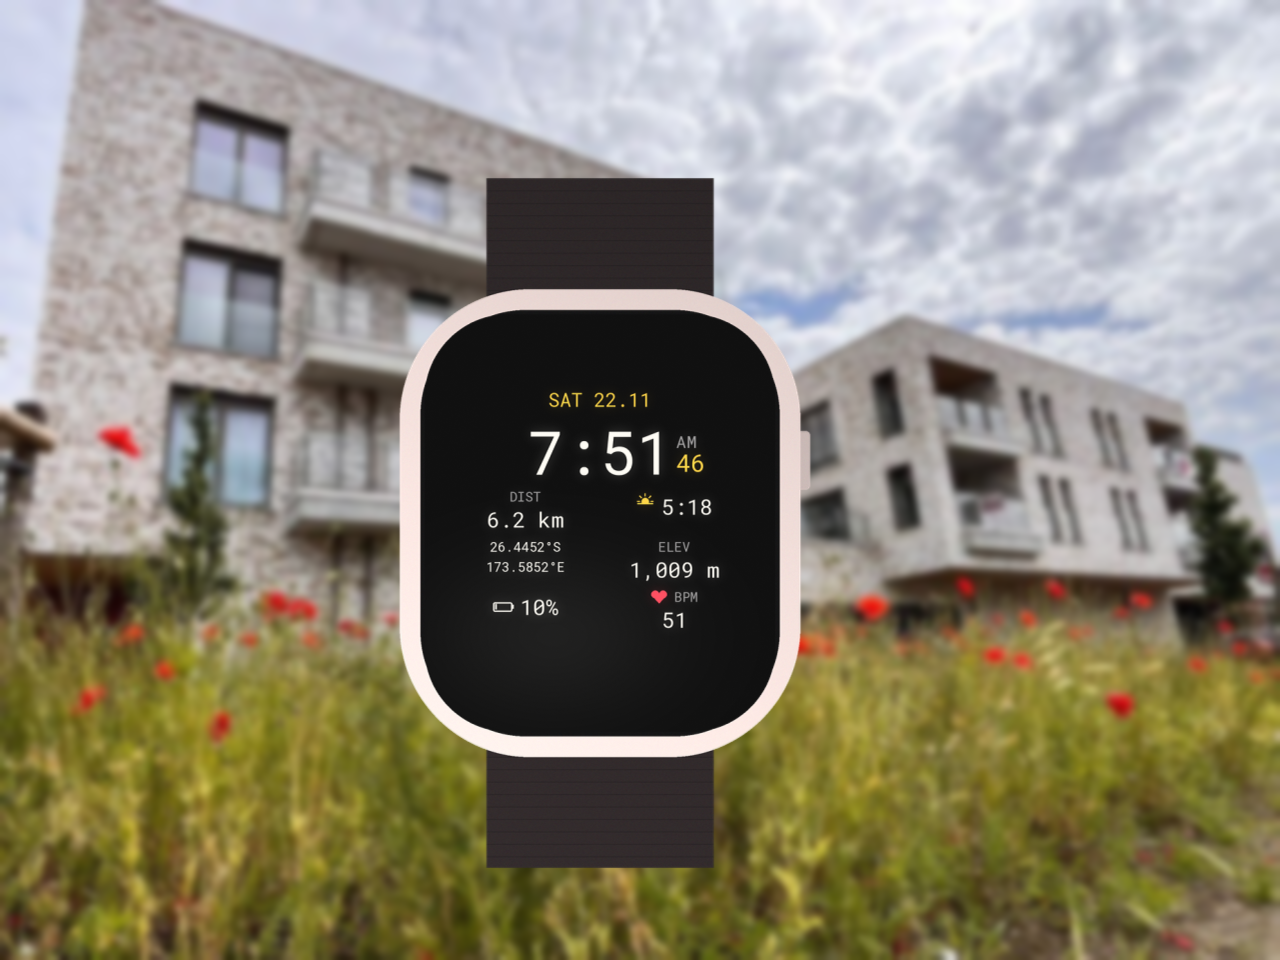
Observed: **7:51:46**
